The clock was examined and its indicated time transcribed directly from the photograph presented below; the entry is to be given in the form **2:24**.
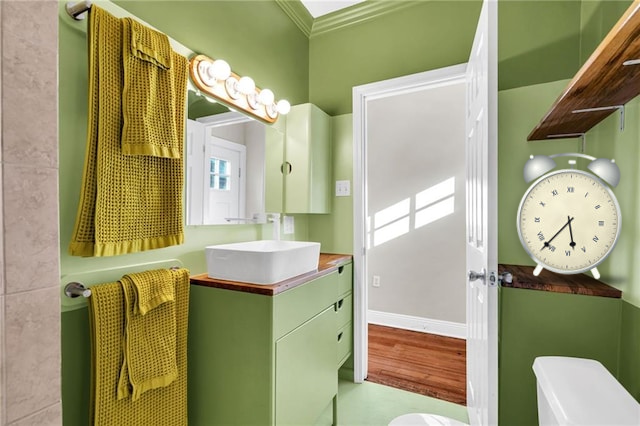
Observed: **5:37**
